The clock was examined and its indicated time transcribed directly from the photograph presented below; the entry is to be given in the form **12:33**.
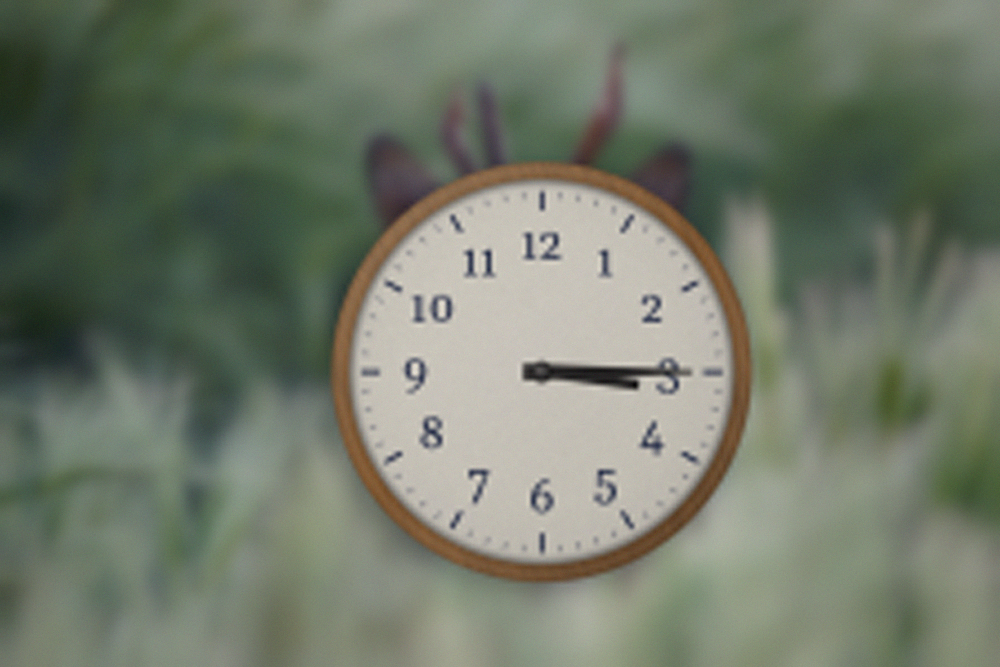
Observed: **3:15**
